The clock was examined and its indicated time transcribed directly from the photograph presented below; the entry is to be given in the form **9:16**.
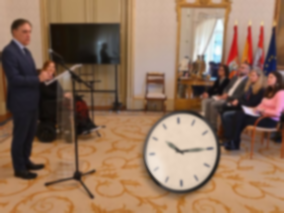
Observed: **10:15**
